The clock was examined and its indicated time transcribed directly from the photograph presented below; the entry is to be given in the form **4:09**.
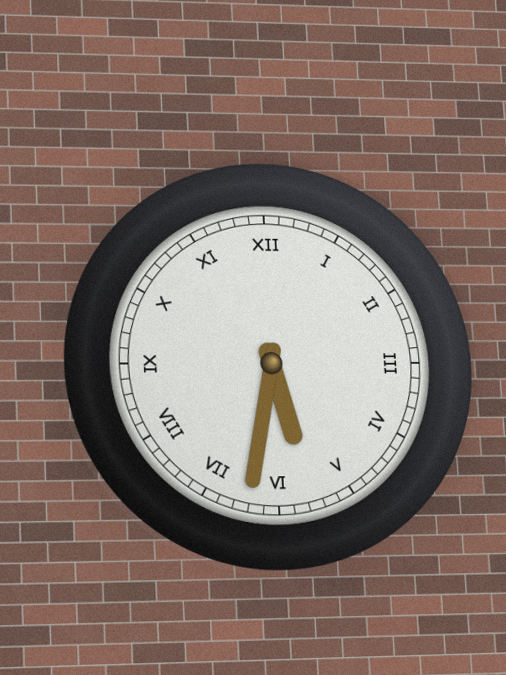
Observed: **5:32**
